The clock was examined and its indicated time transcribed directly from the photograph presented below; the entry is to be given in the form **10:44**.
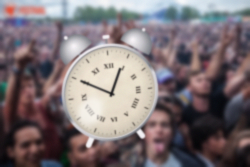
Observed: **12:50**
